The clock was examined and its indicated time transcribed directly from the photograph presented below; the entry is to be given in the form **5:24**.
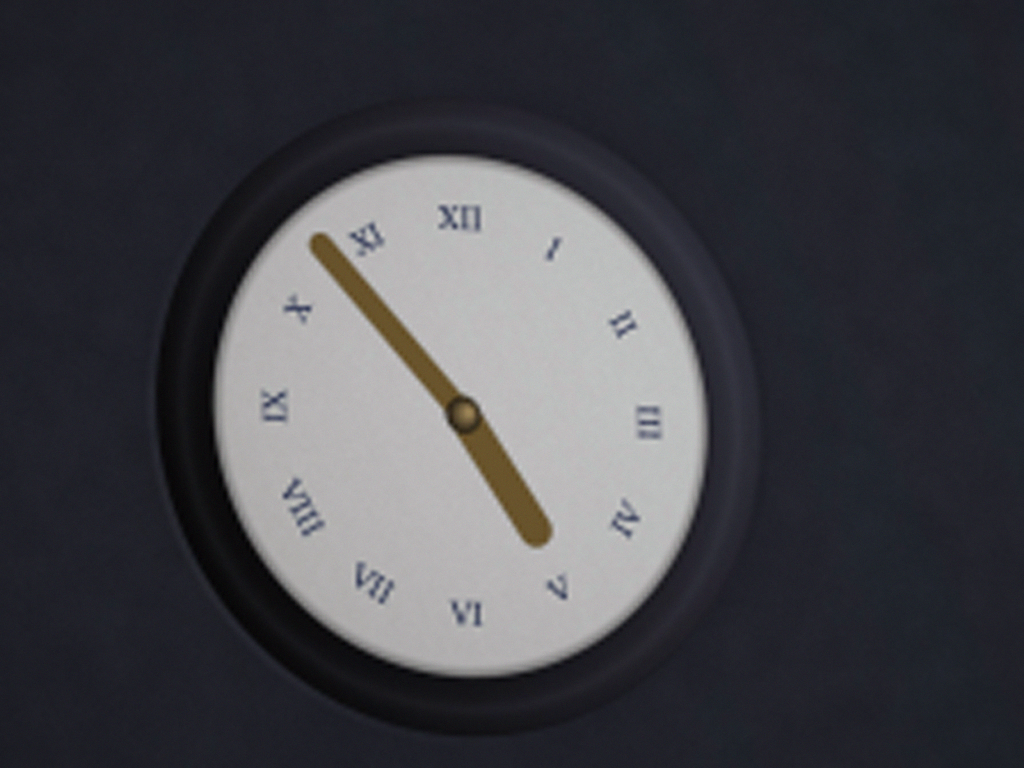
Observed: **4:53**
